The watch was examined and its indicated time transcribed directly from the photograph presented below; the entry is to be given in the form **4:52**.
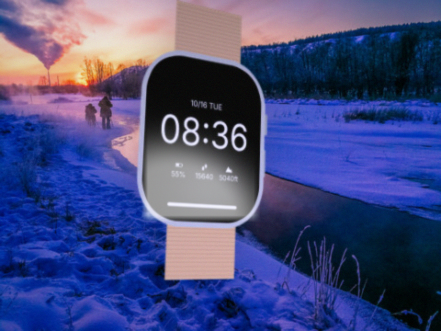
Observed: **8:36**
